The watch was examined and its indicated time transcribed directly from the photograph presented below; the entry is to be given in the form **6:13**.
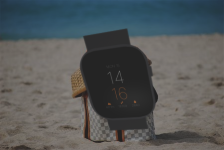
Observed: **14:16**
